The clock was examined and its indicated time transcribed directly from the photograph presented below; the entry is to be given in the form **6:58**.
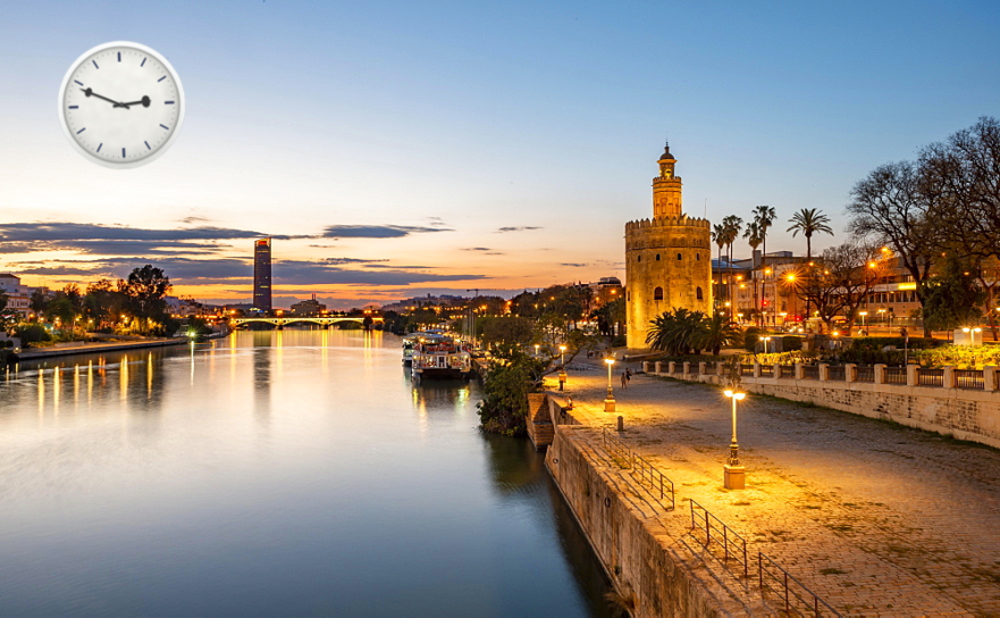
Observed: **2:49**
